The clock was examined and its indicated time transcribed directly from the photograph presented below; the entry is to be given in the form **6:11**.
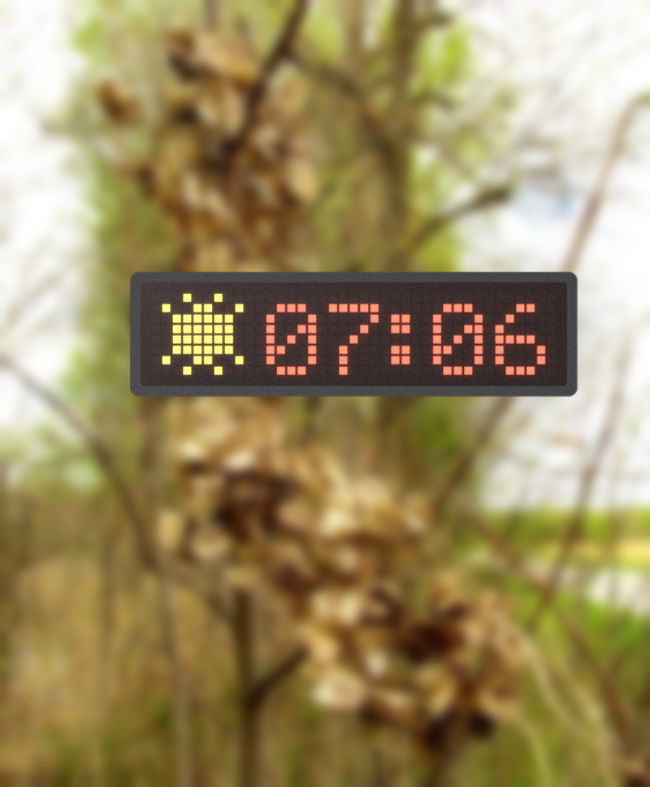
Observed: **7:06**
